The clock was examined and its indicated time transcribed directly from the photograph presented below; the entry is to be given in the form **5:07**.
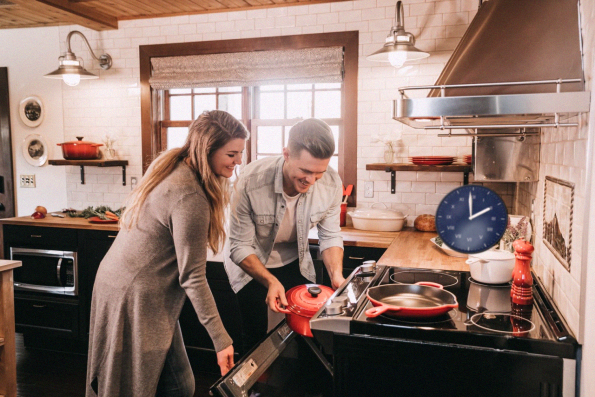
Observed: **1:59**
